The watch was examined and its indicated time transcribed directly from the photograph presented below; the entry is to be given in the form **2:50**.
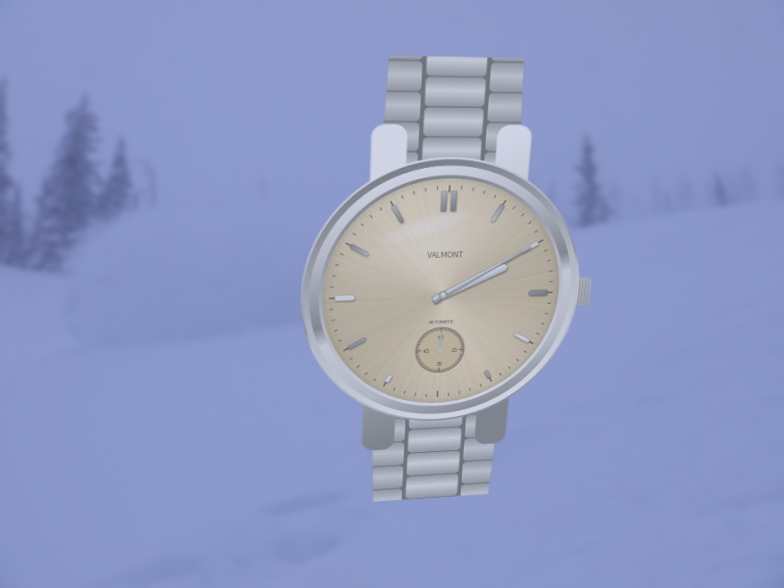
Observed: **2:10**
